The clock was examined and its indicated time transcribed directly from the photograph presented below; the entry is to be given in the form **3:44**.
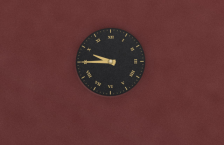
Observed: **9:45**
